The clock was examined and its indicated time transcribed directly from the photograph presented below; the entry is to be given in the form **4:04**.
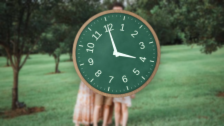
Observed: **4:00**
